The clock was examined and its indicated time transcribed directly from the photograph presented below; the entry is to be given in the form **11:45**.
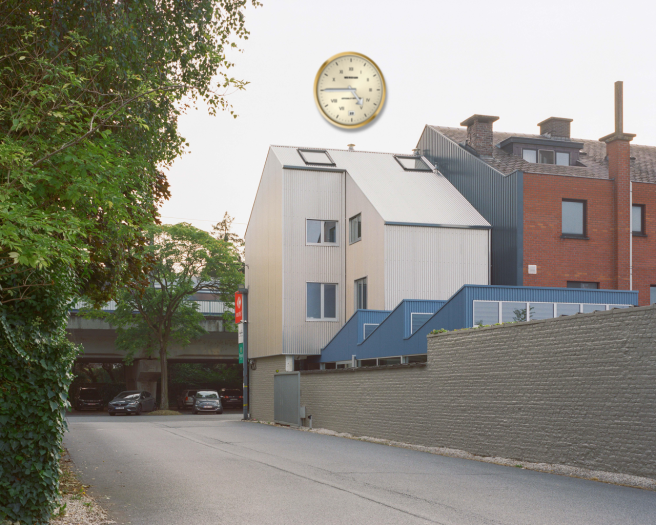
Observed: **4:45**
